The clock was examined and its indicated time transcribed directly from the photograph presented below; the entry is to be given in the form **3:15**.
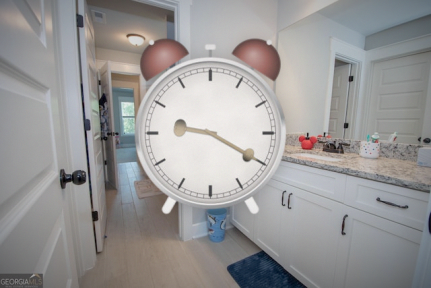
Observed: **9:20**
